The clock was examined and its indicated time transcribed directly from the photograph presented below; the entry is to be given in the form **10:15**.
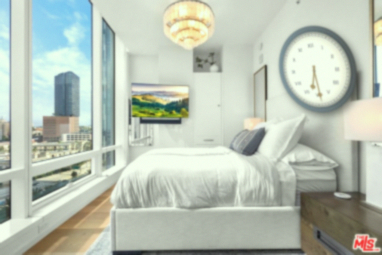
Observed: **6:29**
